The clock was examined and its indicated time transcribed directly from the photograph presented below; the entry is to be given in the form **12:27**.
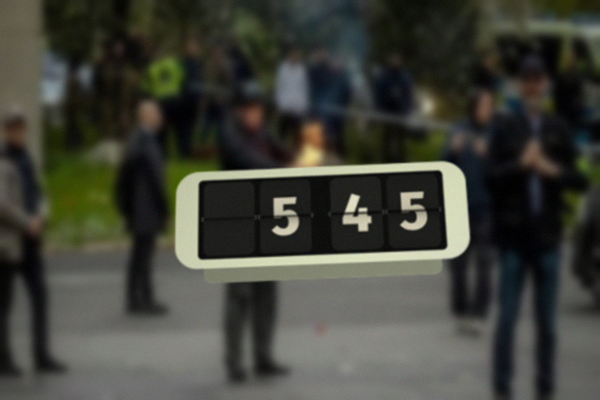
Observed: **5:45**
